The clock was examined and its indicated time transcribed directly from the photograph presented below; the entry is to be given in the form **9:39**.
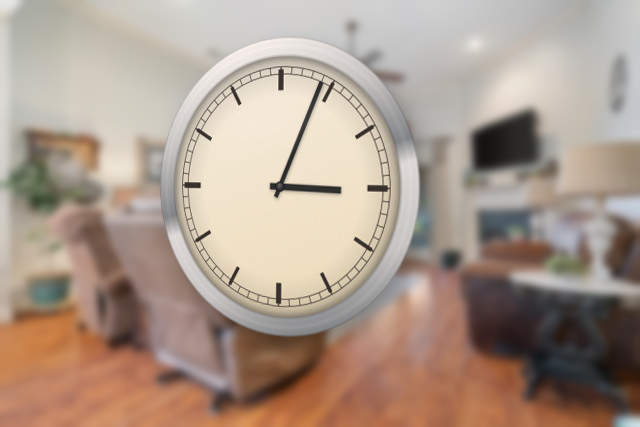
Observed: **3:04**
